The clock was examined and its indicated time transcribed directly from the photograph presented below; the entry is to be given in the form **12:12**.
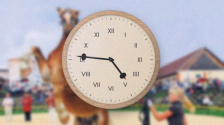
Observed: **4:46**
